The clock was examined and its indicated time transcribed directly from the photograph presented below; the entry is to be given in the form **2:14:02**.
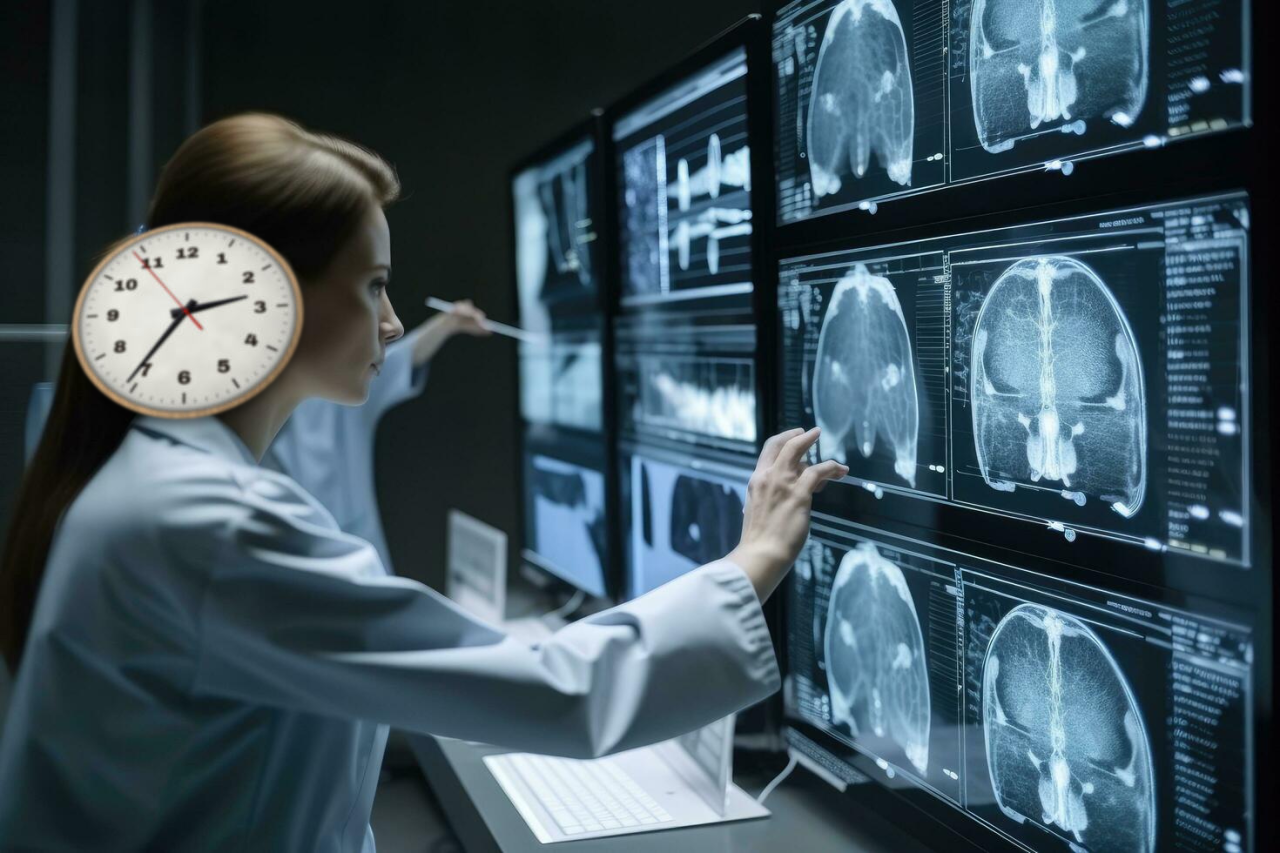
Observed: **2:35:54**
